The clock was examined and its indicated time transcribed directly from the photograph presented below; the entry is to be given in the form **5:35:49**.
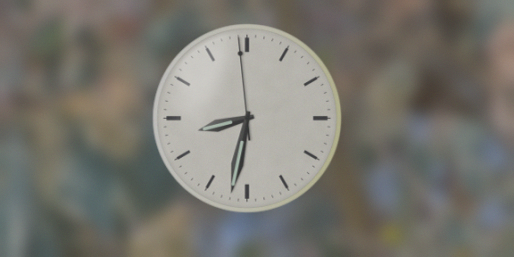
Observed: **8:31:59**
